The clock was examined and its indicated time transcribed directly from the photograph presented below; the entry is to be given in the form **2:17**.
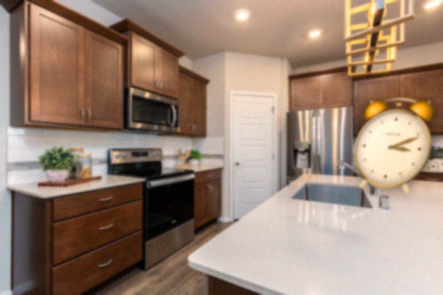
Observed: **3:11**
